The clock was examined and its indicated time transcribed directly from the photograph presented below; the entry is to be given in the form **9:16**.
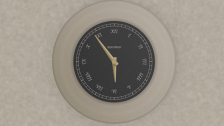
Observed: **5:54**
